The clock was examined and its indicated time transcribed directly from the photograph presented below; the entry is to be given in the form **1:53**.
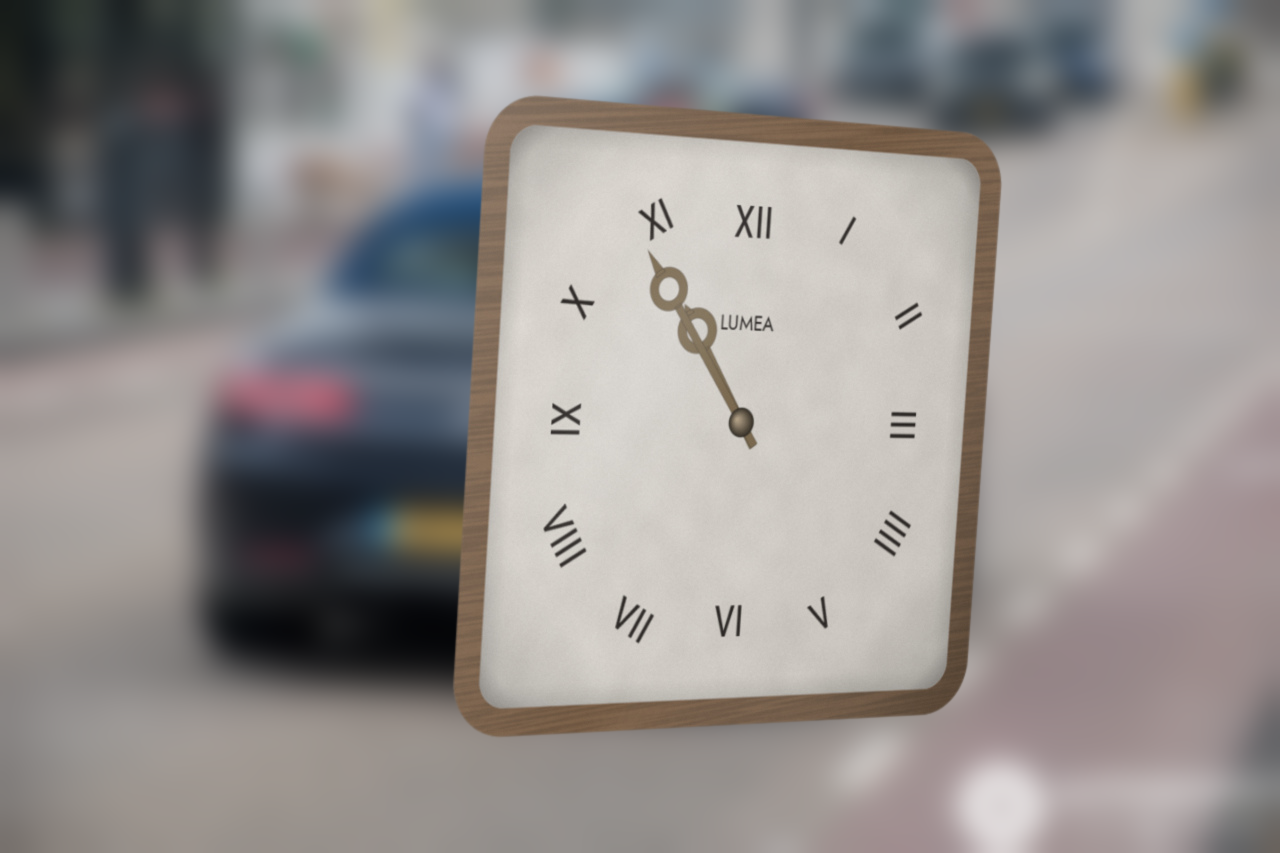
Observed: **10:54**
